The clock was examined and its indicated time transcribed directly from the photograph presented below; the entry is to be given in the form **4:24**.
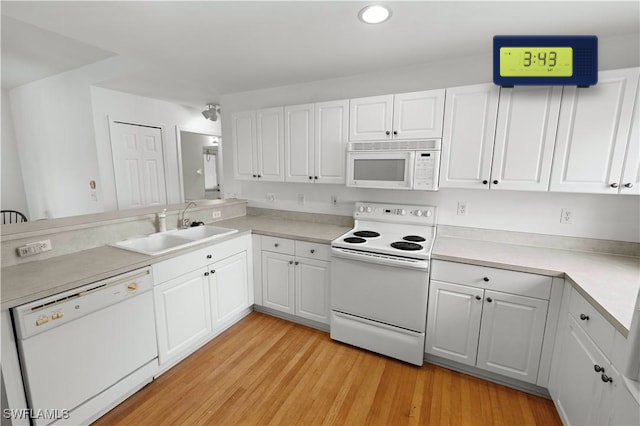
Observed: **3:43**
